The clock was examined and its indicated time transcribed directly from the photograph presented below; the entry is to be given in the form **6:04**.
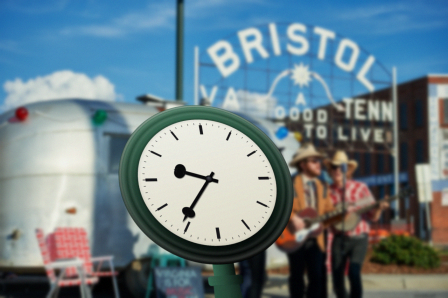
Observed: **9:36**
